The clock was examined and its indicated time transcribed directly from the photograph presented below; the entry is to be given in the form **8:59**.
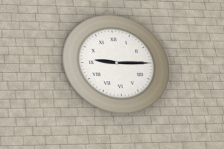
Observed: **9:15**
